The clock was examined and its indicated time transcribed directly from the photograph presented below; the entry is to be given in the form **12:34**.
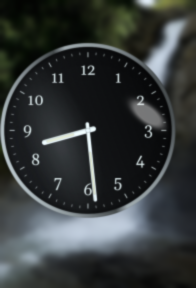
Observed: **8:29**
